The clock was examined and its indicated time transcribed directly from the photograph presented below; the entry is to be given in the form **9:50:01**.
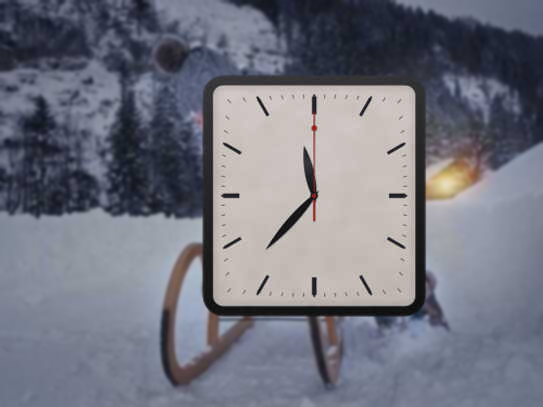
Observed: **11:37:00**
